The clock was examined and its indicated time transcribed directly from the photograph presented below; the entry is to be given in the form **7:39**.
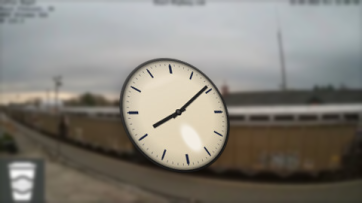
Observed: **8:09**
